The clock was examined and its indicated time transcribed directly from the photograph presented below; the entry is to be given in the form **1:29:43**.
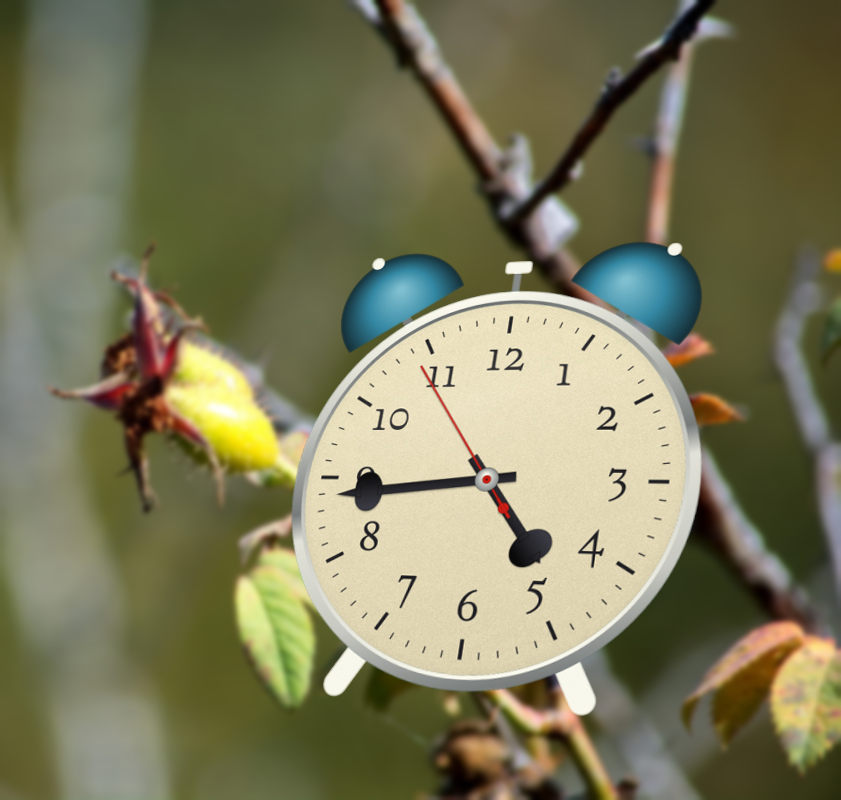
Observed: **4:43:54**
